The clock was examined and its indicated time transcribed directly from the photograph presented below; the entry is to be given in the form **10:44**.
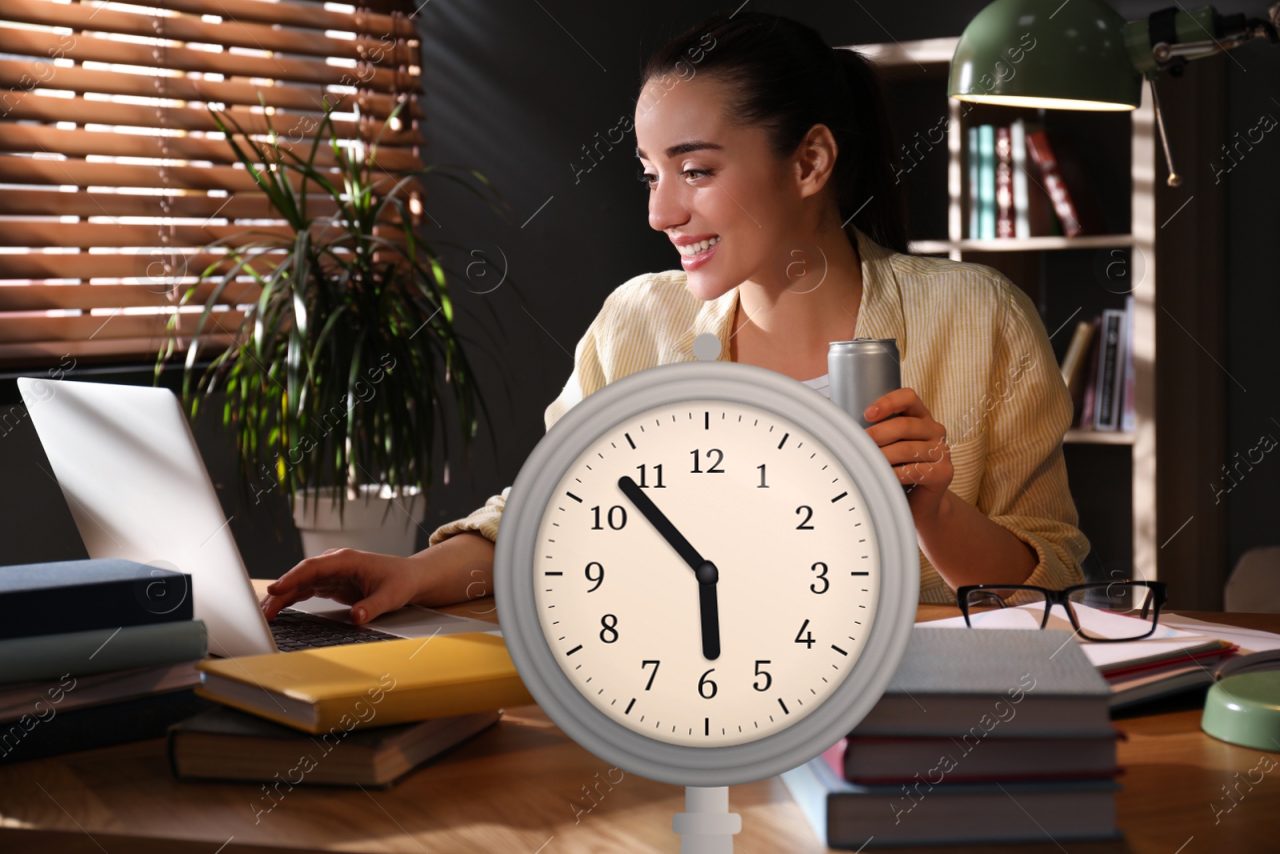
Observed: **5:53**
